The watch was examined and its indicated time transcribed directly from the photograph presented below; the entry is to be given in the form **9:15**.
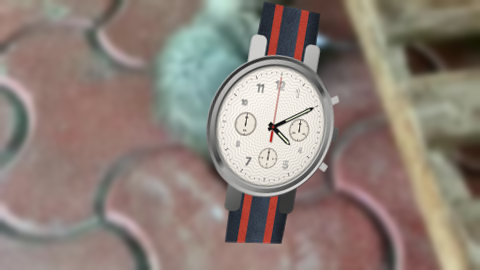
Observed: **4:10**
